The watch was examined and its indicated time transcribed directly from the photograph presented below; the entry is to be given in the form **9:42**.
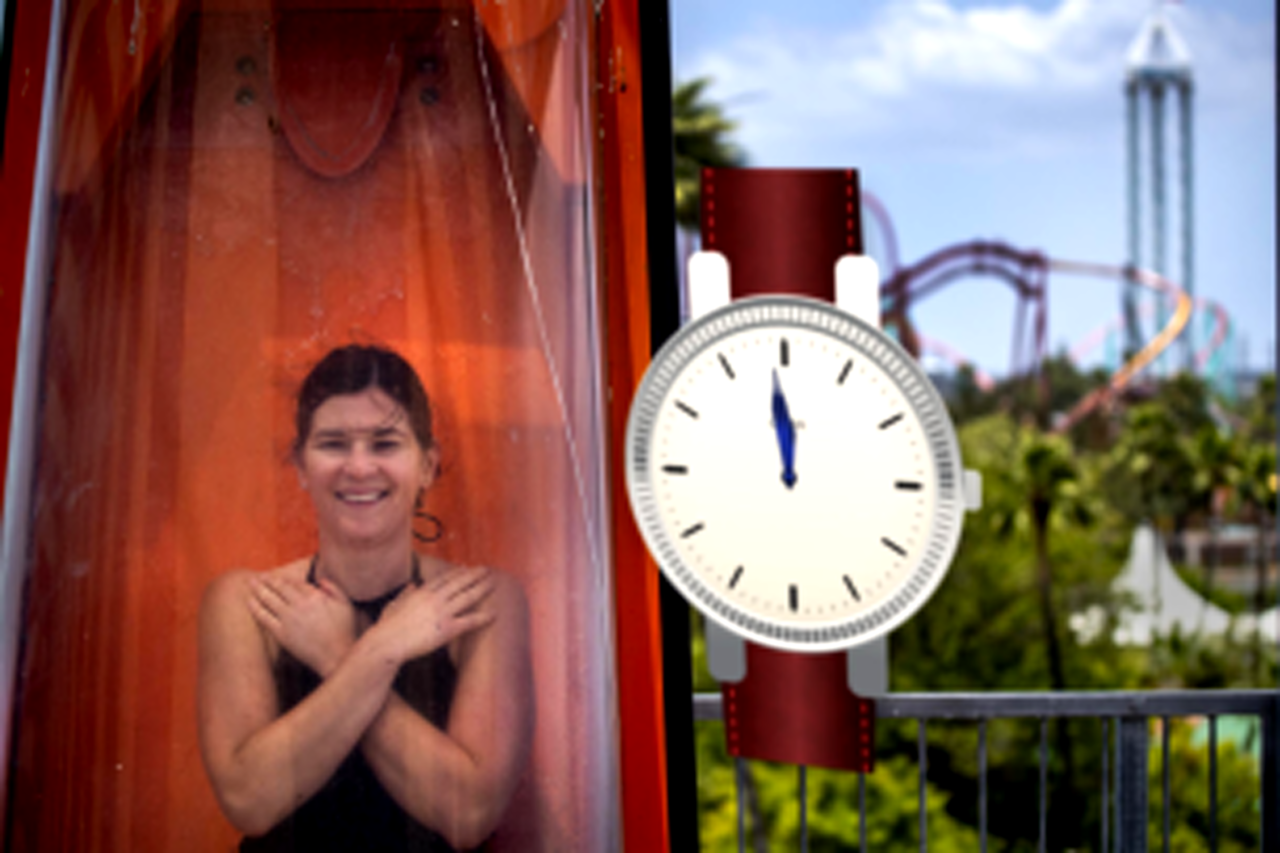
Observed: **11:59**
